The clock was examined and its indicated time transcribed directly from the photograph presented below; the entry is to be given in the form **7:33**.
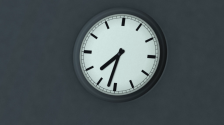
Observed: **7:32**
